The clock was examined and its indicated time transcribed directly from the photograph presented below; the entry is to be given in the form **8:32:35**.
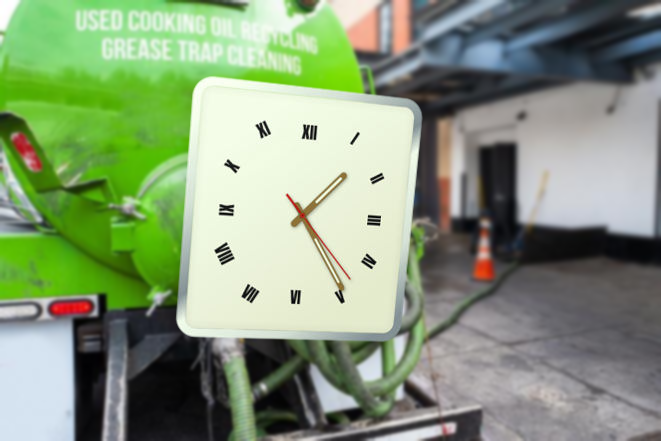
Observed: **1:24:23**
